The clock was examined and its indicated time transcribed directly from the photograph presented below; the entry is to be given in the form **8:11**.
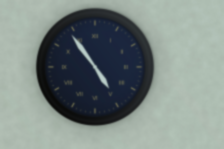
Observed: **4:54**
